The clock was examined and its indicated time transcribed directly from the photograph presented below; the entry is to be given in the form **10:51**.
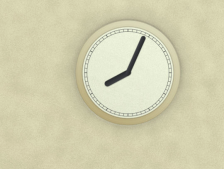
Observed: **8:04**
